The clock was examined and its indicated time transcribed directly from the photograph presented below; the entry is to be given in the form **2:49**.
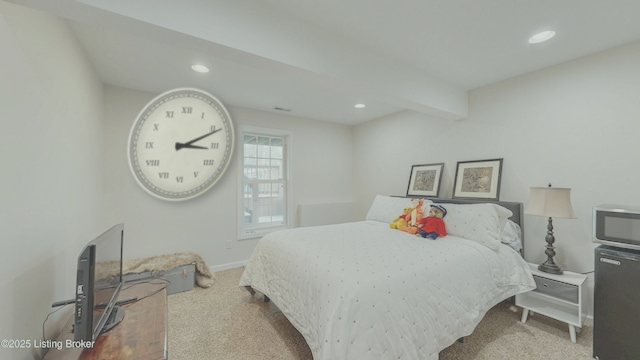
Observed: **3:11**
